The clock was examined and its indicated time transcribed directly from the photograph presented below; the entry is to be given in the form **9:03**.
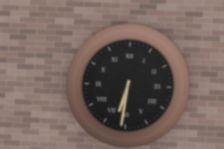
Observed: **6:31**
